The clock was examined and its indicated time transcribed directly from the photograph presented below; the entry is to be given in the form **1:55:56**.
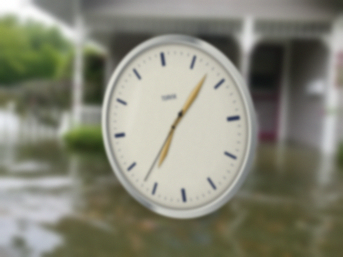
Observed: **7:07:37**
